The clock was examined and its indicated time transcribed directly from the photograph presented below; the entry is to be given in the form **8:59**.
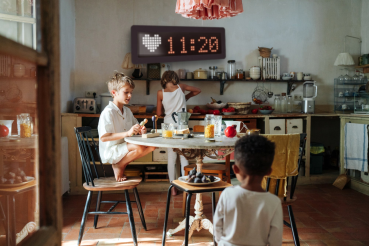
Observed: **11:20**
